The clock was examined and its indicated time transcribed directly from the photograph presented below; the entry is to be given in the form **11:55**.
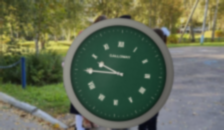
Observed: **9:45**
